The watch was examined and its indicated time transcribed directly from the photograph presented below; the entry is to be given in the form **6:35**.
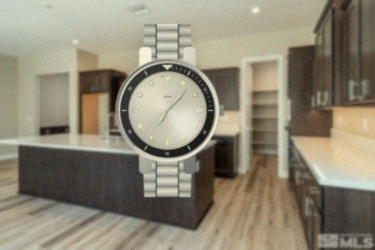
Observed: **7:07**
